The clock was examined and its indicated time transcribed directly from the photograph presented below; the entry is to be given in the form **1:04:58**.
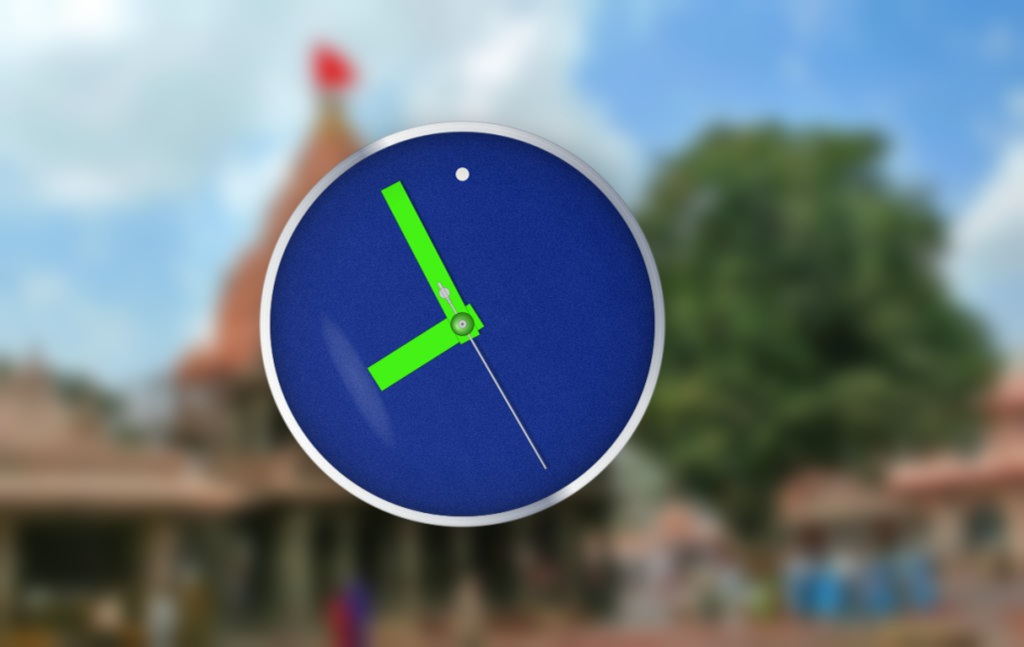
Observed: **7:55:25**
